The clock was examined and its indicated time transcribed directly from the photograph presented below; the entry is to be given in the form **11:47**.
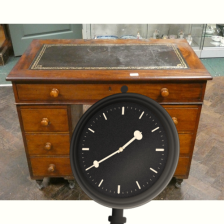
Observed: **1:40**
